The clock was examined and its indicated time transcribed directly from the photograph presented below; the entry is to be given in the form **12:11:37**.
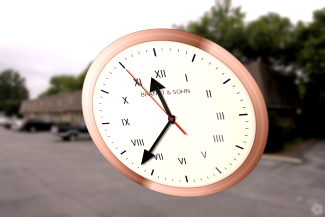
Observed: **11:36:55**
